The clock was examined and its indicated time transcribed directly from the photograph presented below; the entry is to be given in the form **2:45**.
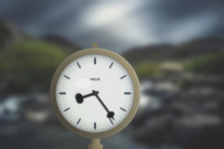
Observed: **8:24**
